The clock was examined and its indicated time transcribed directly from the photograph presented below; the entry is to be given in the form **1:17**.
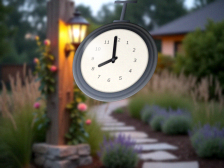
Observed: **7:59**
